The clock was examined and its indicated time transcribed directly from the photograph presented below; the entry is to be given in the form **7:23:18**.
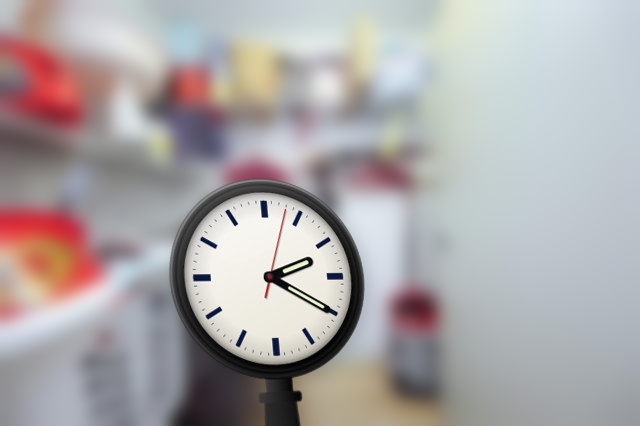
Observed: **2:20:03**
